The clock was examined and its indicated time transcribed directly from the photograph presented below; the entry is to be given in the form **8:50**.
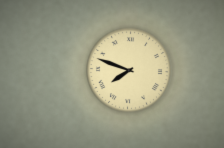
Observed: **7:48**
